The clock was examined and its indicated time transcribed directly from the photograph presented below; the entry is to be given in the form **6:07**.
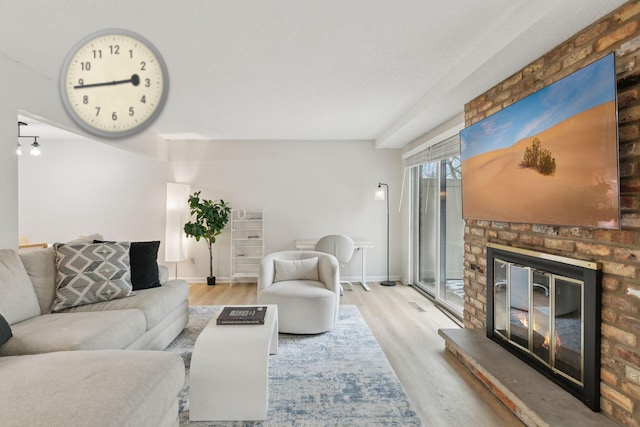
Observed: **2:44**
